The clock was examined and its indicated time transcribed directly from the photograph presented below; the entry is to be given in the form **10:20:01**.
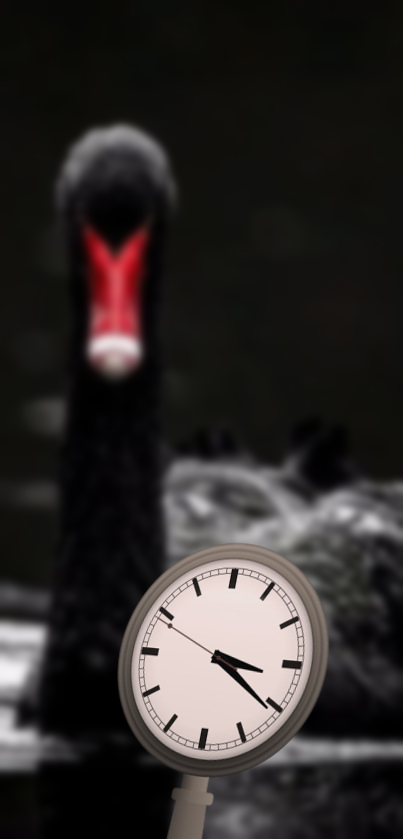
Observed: **3:20:49**
